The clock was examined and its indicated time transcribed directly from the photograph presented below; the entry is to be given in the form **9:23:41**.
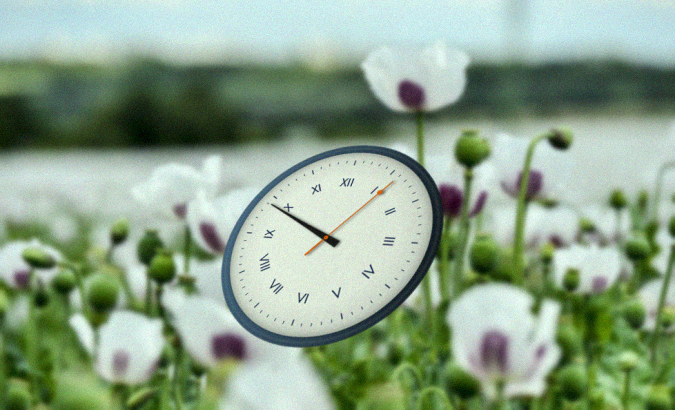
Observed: **9:49:06**
